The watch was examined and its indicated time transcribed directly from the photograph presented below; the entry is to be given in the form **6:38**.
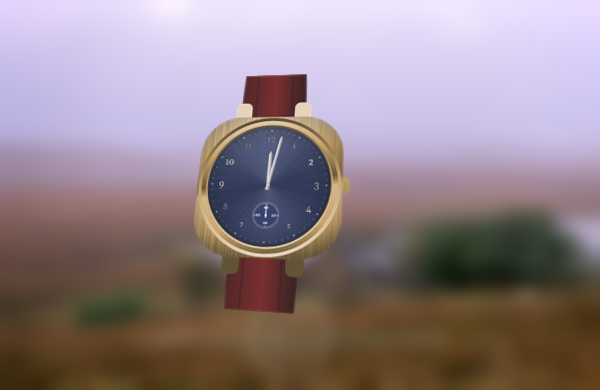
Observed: **12:02**
